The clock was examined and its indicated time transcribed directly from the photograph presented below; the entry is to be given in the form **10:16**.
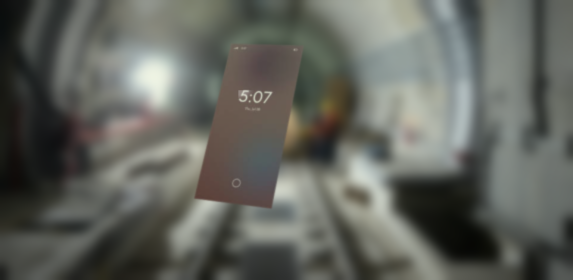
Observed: **5:07**
